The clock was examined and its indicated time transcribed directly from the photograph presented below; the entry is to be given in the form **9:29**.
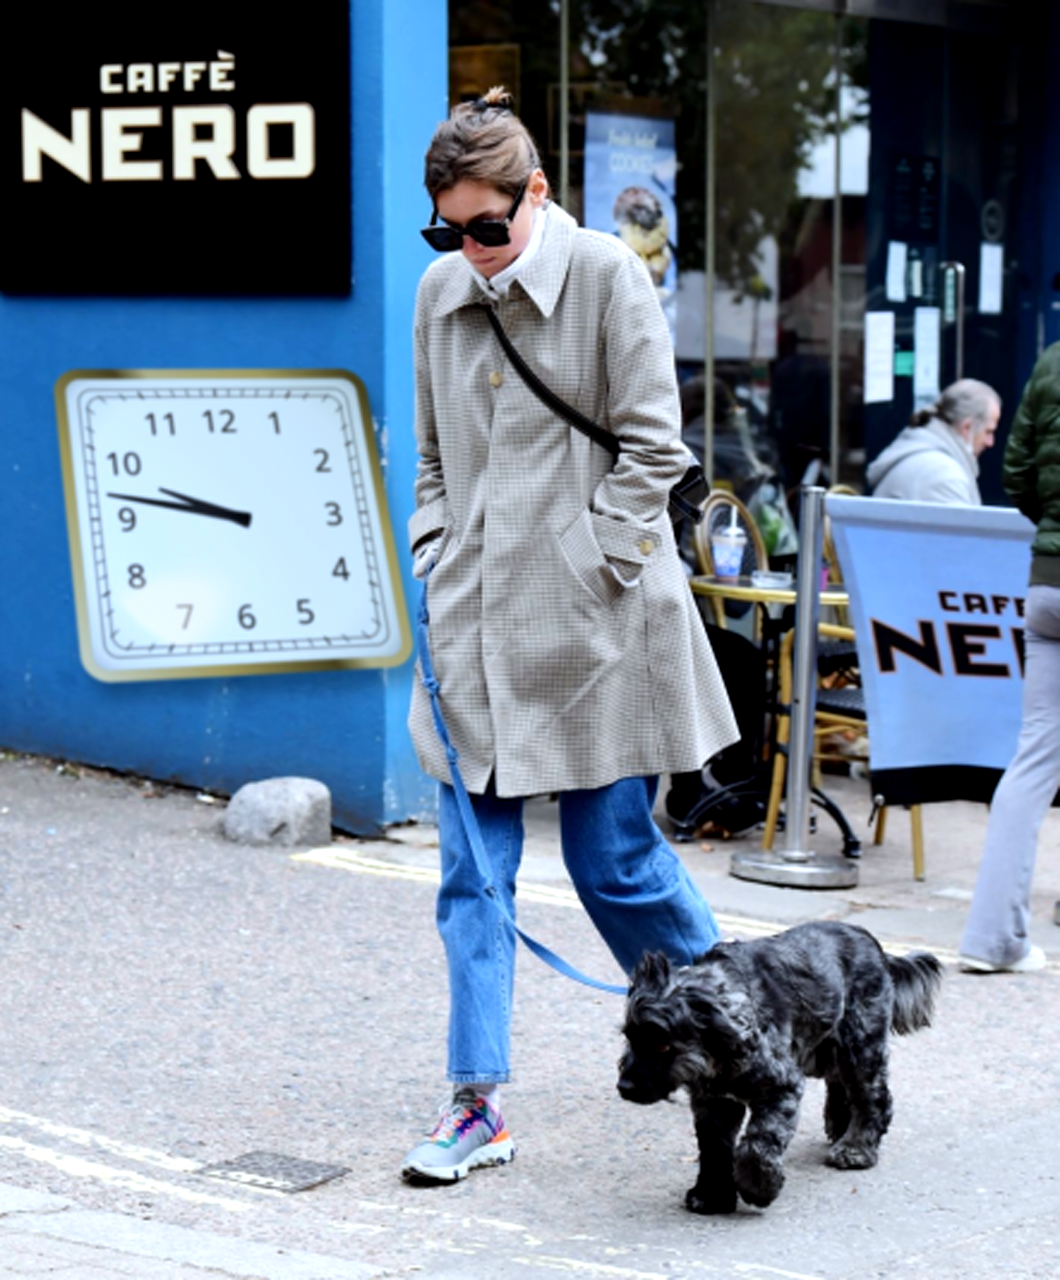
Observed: **9:47**
